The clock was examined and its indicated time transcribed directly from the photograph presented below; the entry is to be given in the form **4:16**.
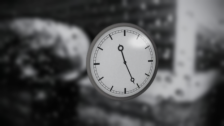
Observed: **11:26**
